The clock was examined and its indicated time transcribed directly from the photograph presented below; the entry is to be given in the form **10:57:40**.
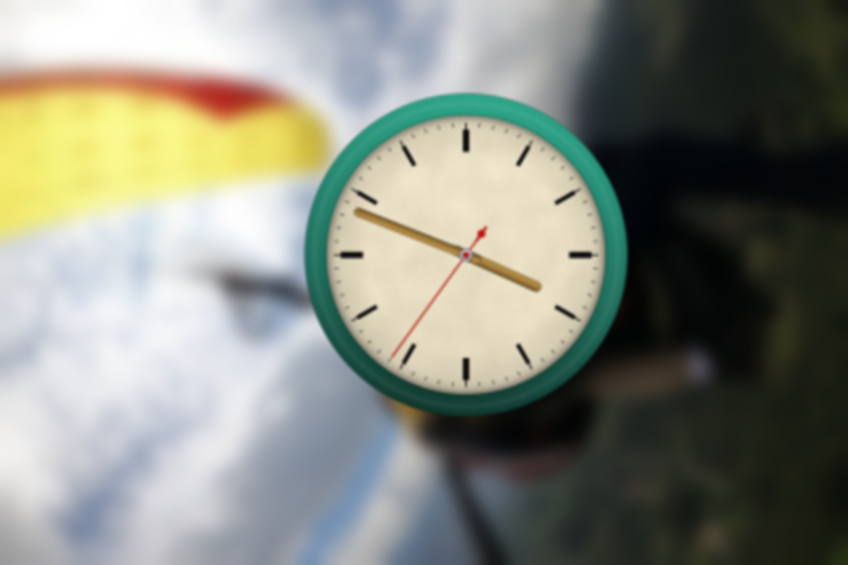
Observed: **3:48:36**
